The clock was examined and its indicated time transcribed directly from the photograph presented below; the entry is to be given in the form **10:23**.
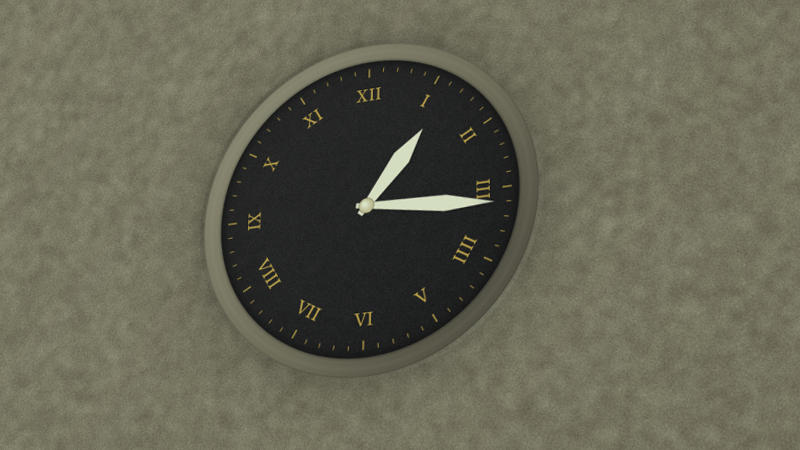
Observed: **1:16**
